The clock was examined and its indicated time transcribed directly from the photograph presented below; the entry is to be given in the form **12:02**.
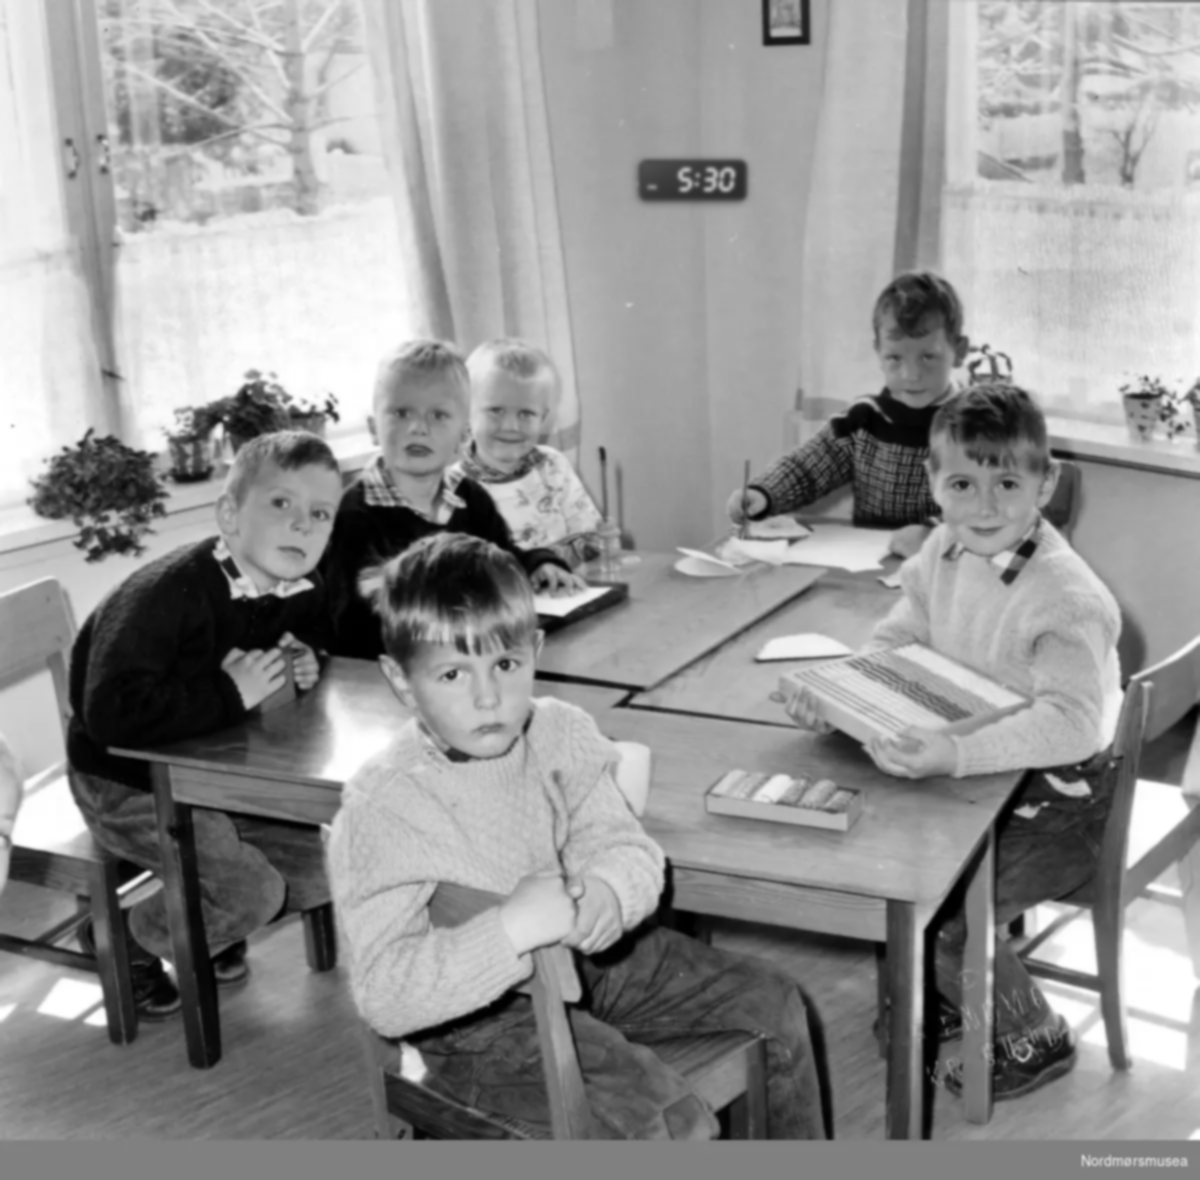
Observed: **5:30**
